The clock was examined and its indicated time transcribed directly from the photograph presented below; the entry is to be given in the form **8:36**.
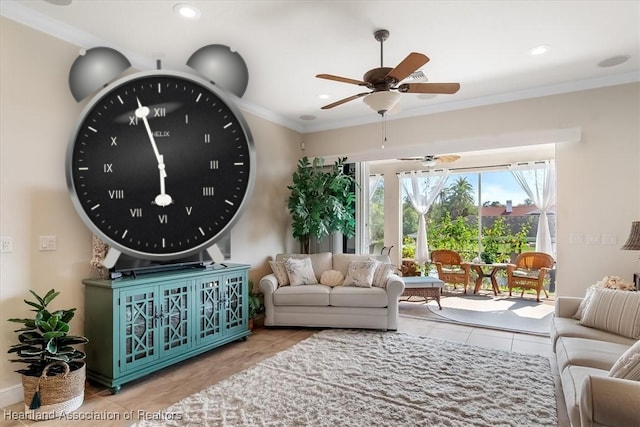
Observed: **5:57**
